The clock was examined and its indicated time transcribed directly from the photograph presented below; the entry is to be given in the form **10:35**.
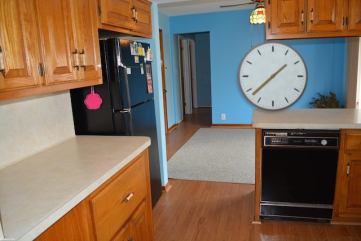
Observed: **1:38**
